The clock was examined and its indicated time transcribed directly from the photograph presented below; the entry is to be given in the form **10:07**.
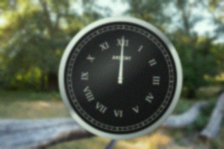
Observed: **12:00**
